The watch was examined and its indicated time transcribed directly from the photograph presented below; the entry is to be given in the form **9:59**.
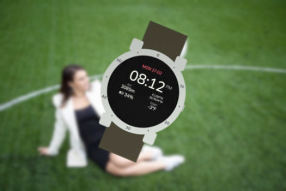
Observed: **8:12**
